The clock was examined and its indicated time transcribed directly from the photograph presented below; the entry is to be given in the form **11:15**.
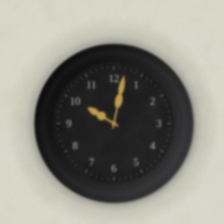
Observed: **10:02**
